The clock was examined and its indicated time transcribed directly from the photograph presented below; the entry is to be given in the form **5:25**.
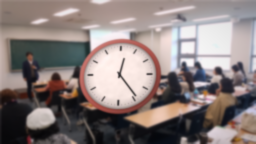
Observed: **12:24**
